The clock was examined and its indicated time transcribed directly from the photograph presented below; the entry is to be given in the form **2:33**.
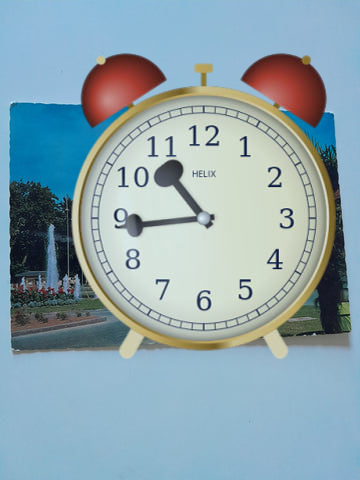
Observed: **10:44**
